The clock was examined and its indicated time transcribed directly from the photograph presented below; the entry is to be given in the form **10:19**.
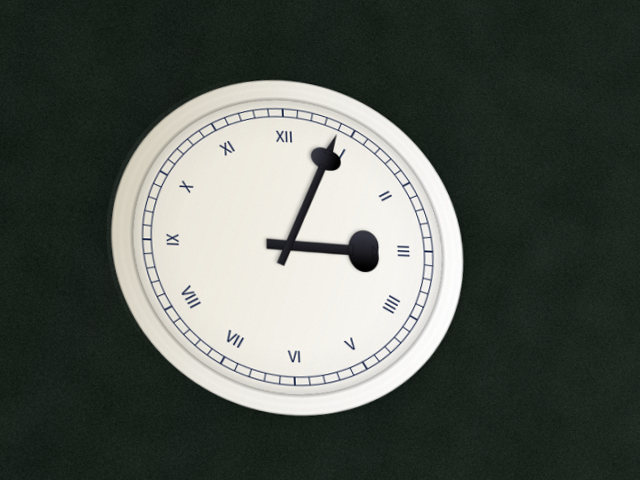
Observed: **3:04**
